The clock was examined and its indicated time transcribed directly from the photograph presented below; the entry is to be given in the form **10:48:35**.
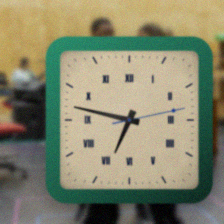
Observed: **6:47:13**
